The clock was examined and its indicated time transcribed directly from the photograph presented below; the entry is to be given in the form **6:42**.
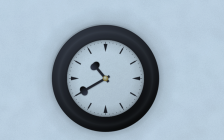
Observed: **10:40**
